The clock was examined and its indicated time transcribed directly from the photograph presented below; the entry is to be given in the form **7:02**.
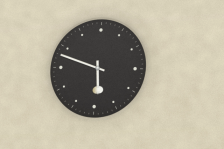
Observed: **5:48**
